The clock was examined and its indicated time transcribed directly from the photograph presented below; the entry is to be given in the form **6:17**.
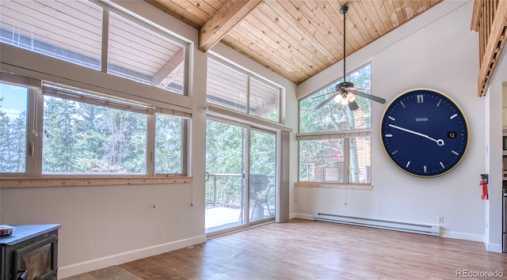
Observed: **3:48**
